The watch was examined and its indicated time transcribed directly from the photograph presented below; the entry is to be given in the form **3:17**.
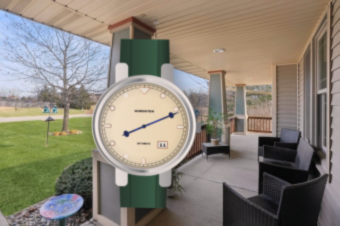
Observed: **8:11**
